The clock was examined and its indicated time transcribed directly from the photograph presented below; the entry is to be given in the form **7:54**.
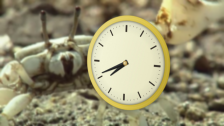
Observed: **7:41**
